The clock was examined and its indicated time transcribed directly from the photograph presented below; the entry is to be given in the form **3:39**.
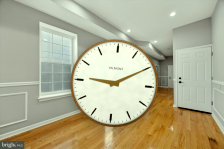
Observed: **9:10**
